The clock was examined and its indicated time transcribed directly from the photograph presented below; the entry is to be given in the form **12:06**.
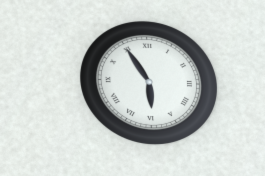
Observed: **5:55**
